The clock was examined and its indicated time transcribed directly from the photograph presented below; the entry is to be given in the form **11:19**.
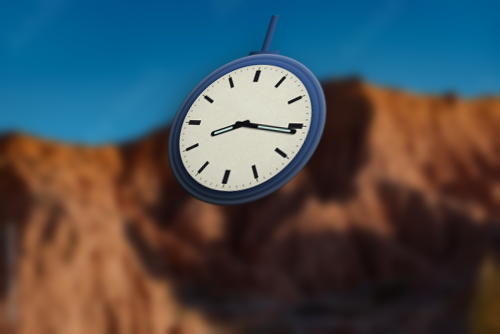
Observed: **8:16**
